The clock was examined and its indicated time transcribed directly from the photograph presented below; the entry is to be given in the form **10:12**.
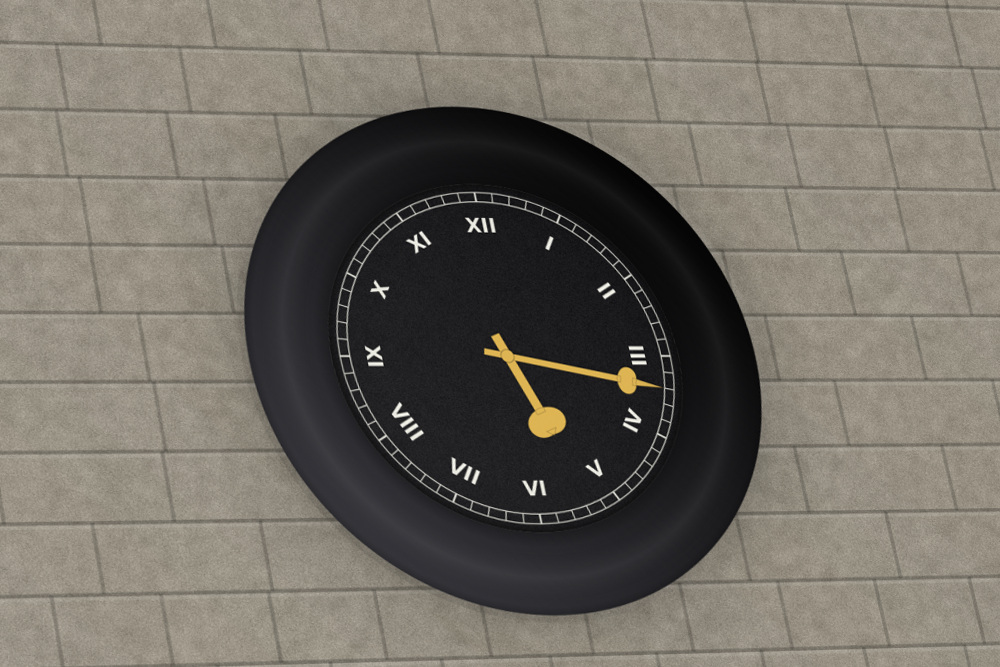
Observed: **5:17**
